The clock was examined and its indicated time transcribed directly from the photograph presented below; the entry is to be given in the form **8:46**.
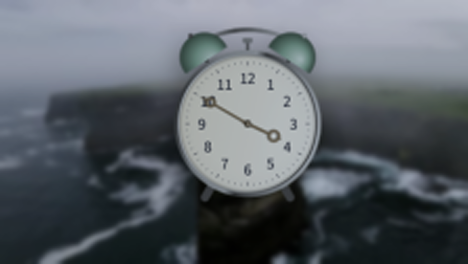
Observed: **3:50**
